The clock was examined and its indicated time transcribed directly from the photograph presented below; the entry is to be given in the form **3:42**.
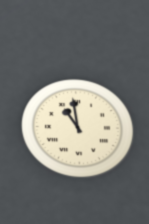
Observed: **10:59**
